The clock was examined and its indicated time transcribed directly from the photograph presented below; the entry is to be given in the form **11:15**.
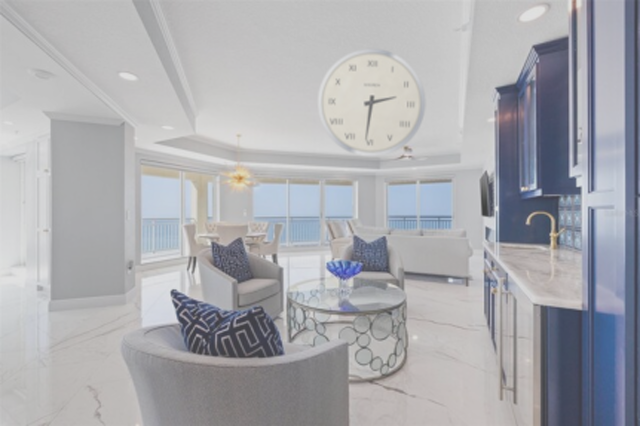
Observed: **2:31**
